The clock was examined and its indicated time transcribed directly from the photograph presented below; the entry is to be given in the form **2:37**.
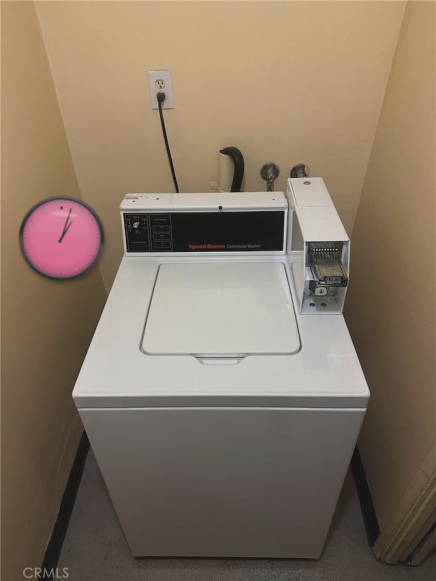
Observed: **1:03**
